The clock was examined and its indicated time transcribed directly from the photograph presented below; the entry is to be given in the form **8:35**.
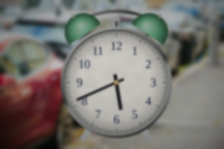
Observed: **5:41**
